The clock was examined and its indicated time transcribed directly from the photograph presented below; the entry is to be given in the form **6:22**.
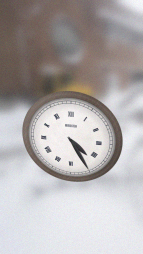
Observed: **4:25**
